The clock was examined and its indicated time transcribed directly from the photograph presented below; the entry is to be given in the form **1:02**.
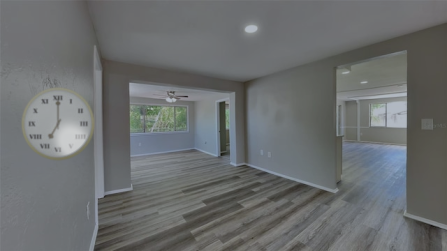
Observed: **7:00**
